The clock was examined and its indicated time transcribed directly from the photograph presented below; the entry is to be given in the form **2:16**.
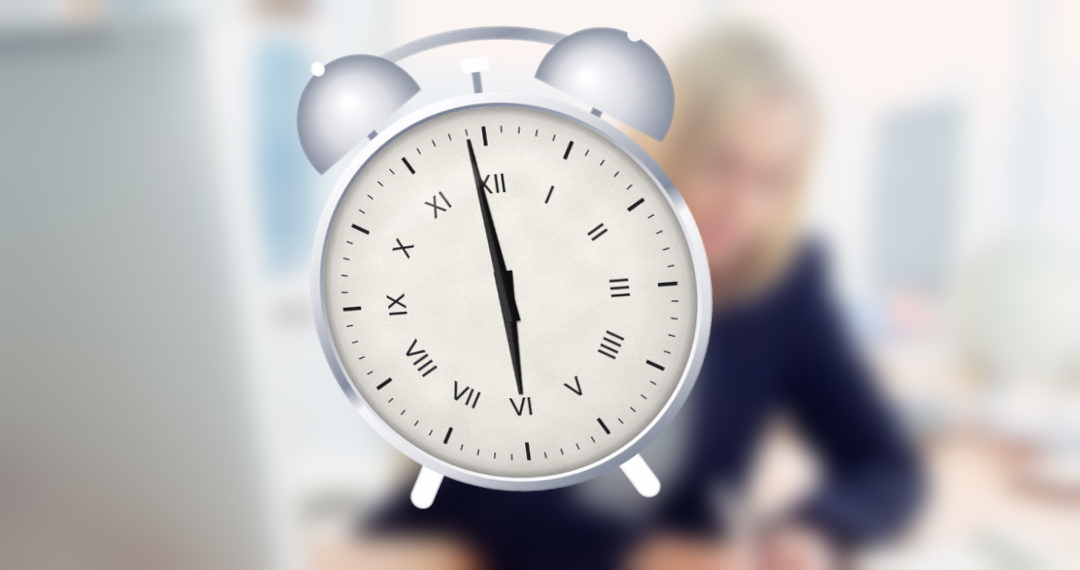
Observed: **5:59**
